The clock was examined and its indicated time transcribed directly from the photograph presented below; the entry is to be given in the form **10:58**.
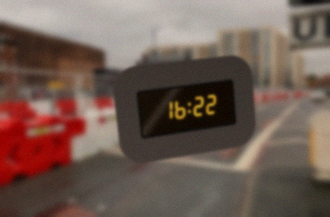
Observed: **16:22**
